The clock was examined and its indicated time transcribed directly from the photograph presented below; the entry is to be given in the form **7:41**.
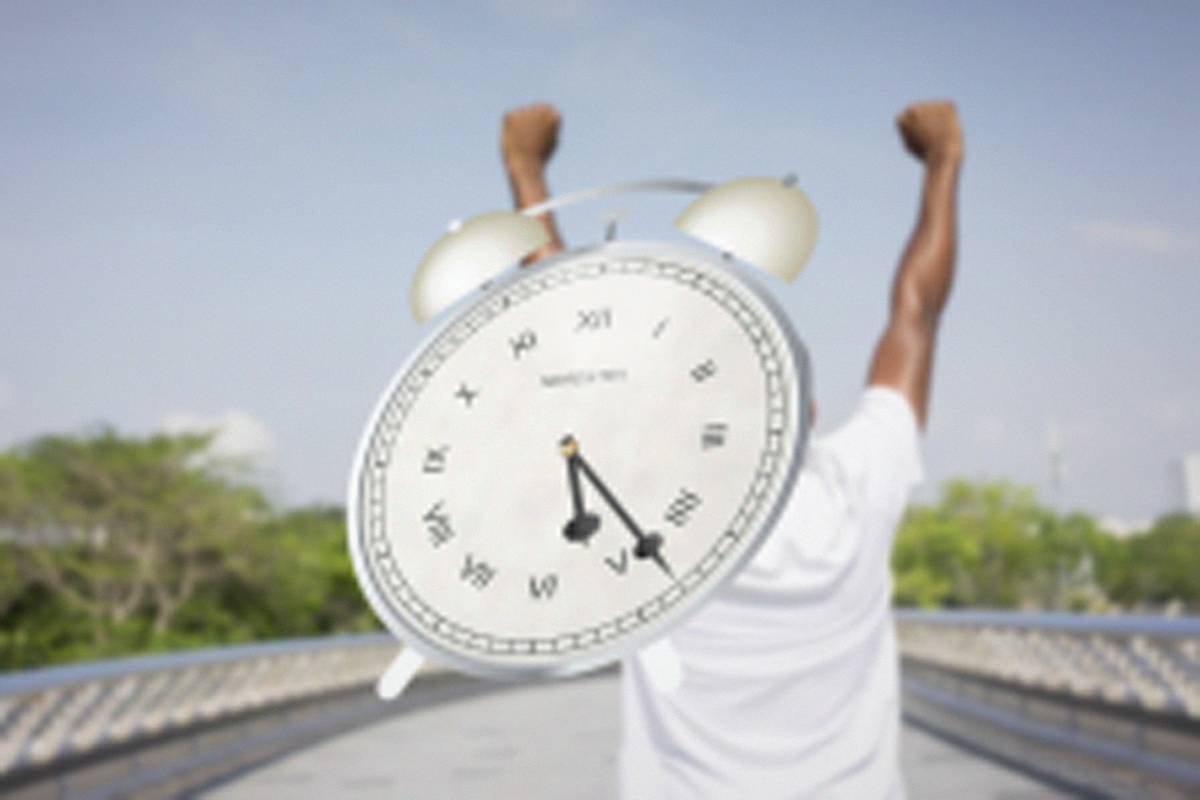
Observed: **5:23**
